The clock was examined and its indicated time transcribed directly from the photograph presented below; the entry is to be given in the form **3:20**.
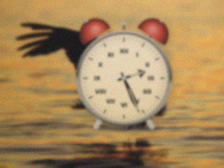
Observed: **2:26**
